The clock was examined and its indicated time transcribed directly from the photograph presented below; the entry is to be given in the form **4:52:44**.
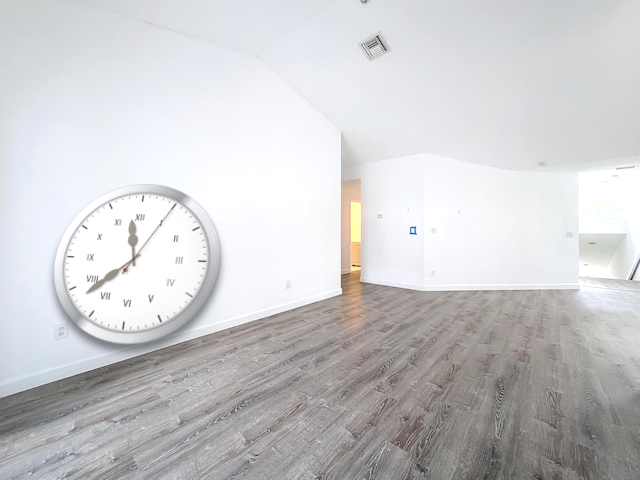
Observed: **11:38:05**
